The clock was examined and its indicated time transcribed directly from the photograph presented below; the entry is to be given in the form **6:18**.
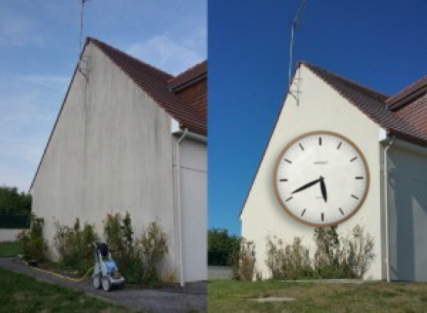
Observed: **5:41**
